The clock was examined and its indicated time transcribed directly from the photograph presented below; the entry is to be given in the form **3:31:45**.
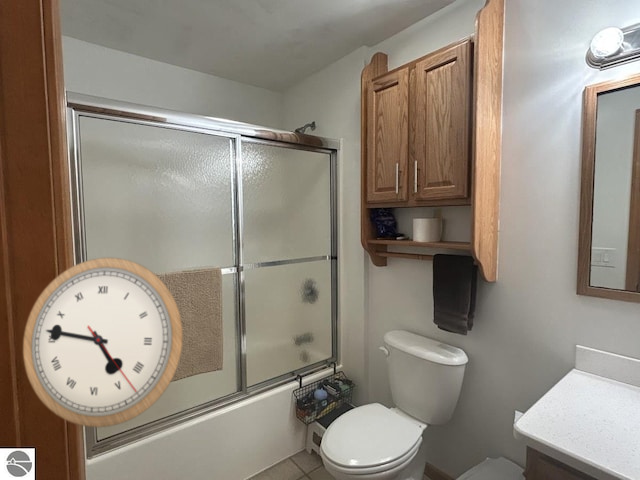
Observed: **4:46:23**
